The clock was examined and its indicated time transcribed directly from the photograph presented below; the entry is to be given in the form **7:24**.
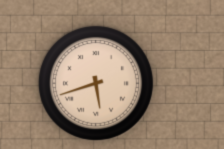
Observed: **5:42**
